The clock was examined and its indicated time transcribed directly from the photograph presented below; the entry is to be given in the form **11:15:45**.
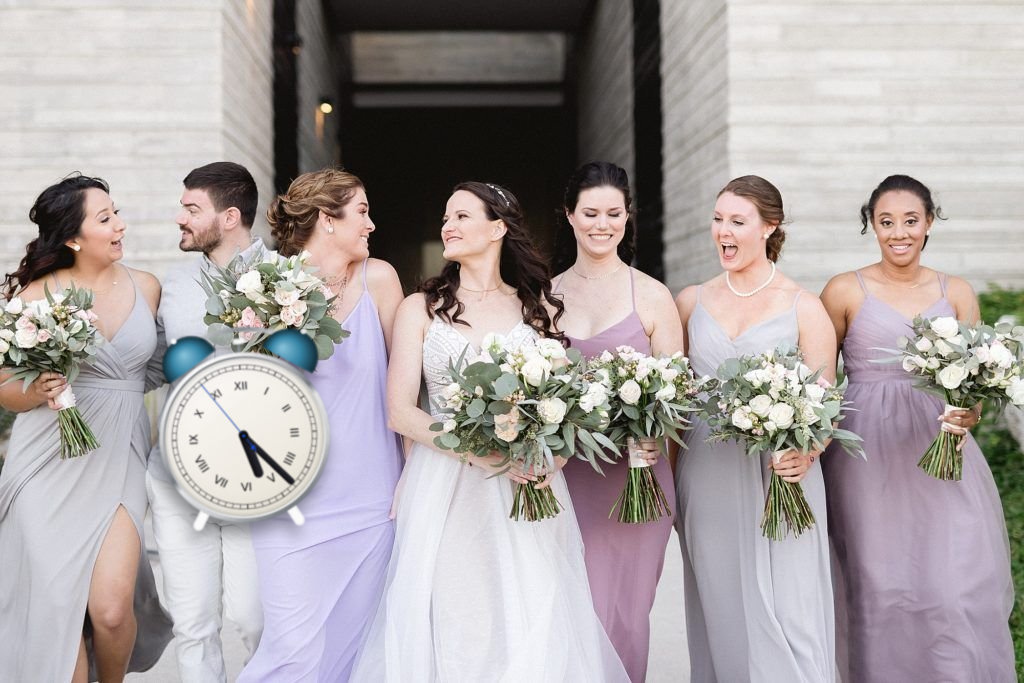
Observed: **5:22:54**
